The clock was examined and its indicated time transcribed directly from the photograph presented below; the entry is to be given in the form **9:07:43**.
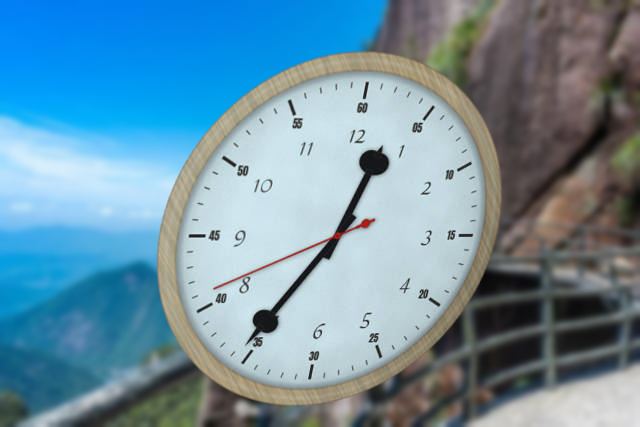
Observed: **12:35:41**
